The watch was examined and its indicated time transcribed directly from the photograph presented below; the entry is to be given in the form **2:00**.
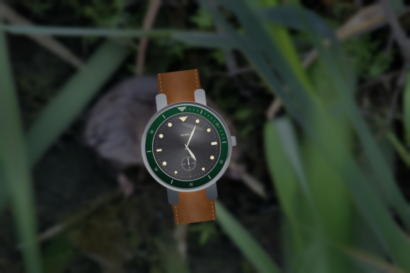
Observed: **5:05**
